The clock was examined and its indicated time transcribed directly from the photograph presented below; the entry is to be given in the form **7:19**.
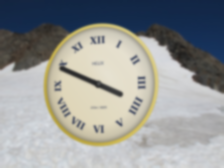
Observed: **3:49**
